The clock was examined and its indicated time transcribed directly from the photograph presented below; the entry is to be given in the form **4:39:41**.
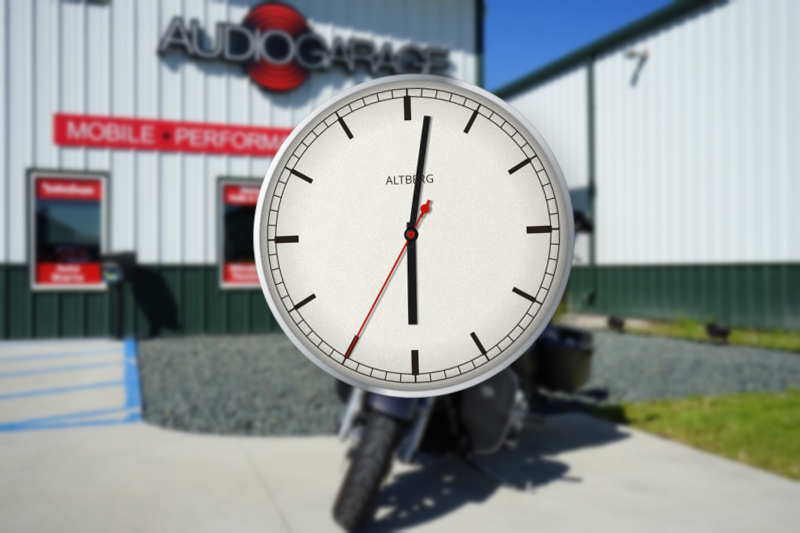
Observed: **6:01:35**
